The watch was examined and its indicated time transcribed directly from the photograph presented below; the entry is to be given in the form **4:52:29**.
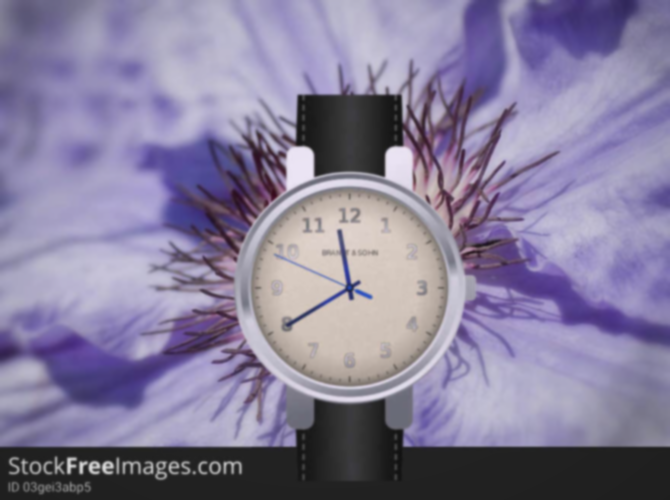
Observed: **11:39:49**
